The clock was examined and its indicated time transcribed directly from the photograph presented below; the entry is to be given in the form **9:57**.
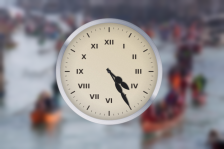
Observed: **4:25**
